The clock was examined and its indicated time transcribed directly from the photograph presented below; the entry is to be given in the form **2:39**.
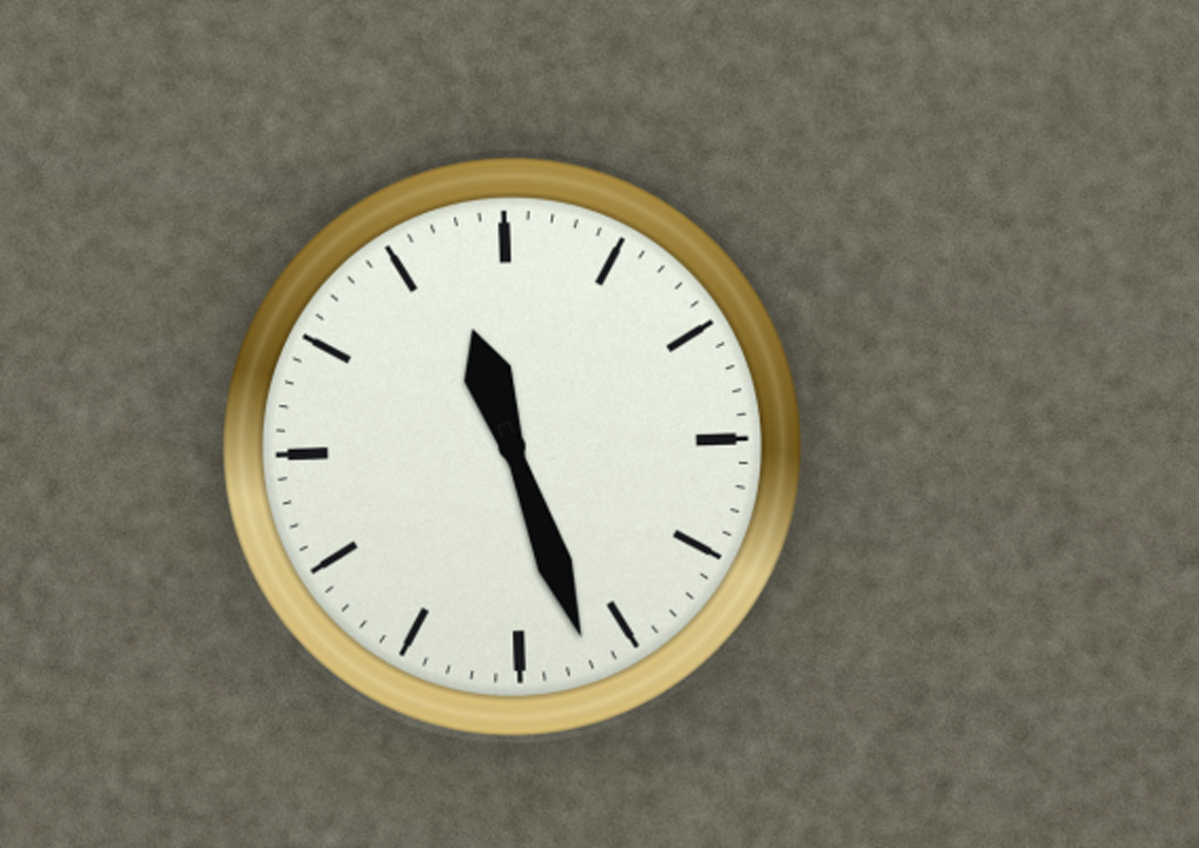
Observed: **11:27**
